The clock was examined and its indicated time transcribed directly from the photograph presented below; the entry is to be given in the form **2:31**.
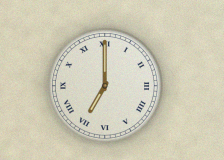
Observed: **7:00**
